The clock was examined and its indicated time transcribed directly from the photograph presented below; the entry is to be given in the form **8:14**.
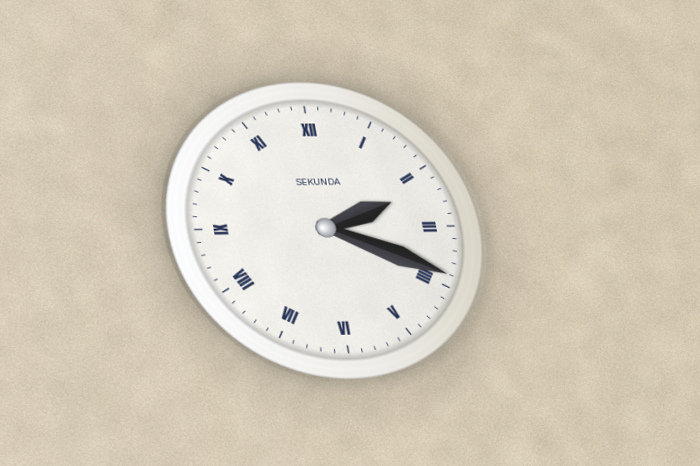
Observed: **2:19**
